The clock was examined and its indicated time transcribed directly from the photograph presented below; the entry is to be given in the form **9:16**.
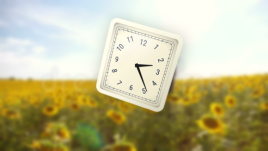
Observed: **2:24**
